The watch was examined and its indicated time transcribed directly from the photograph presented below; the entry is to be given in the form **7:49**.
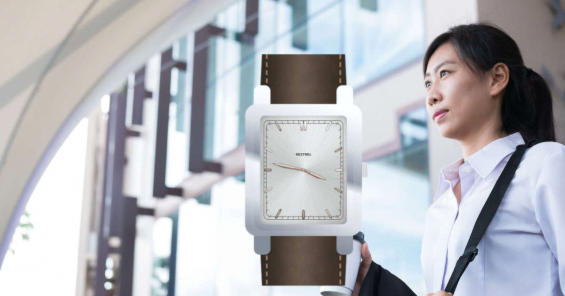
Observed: **3:47**
